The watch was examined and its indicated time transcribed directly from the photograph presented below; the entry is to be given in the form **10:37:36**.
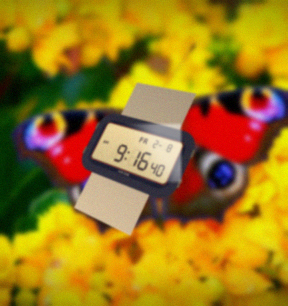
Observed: **9:16:40**
